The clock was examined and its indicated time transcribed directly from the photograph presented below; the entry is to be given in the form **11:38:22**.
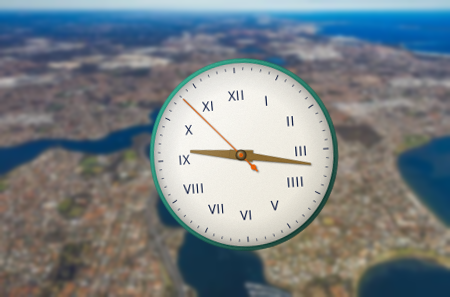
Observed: **9:16:53**
